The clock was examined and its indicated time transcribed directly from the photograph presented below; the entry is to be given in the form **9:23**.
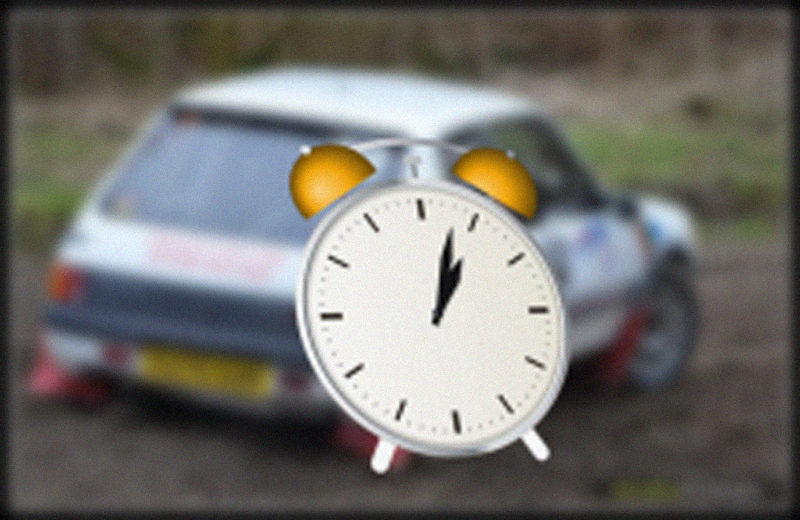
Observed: **1:03**
